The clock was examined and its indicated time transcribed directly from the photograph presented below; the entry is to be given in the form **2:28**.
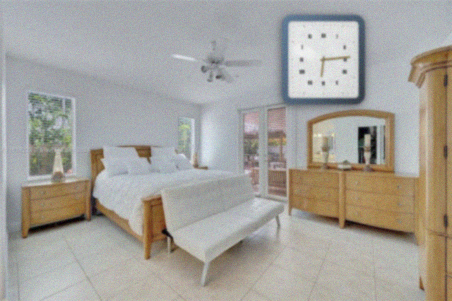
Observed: **6:14**
